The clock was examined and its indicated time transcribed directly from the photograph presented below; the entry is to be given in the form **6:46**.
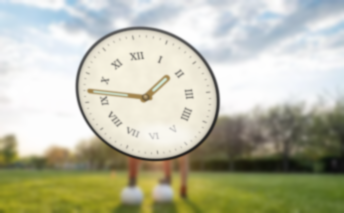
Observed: **1:47**
